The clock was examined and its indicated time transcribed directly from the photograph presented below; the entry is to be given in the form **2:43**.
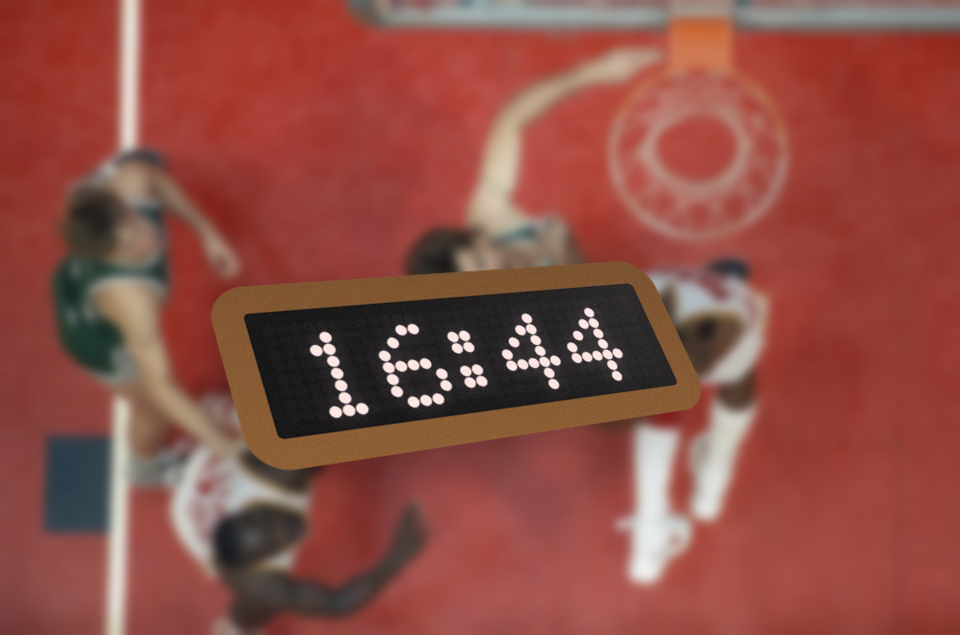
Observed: **16:44**
